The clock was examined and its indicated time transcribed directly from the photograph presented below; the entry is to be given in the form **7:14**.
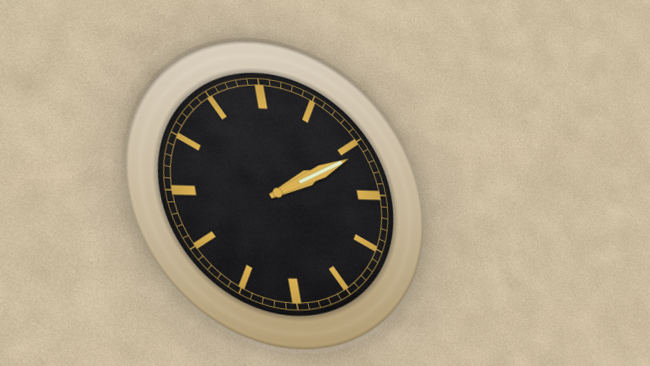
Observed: **2:11**
